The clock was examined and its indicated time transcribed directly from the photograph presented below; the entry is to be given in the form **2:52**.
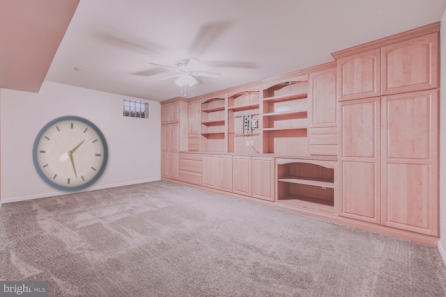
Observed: **1:27**
